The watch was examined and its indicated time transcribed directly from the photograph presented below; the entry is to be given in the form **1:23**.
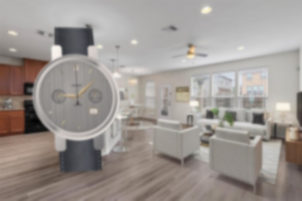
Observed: **9:08**
